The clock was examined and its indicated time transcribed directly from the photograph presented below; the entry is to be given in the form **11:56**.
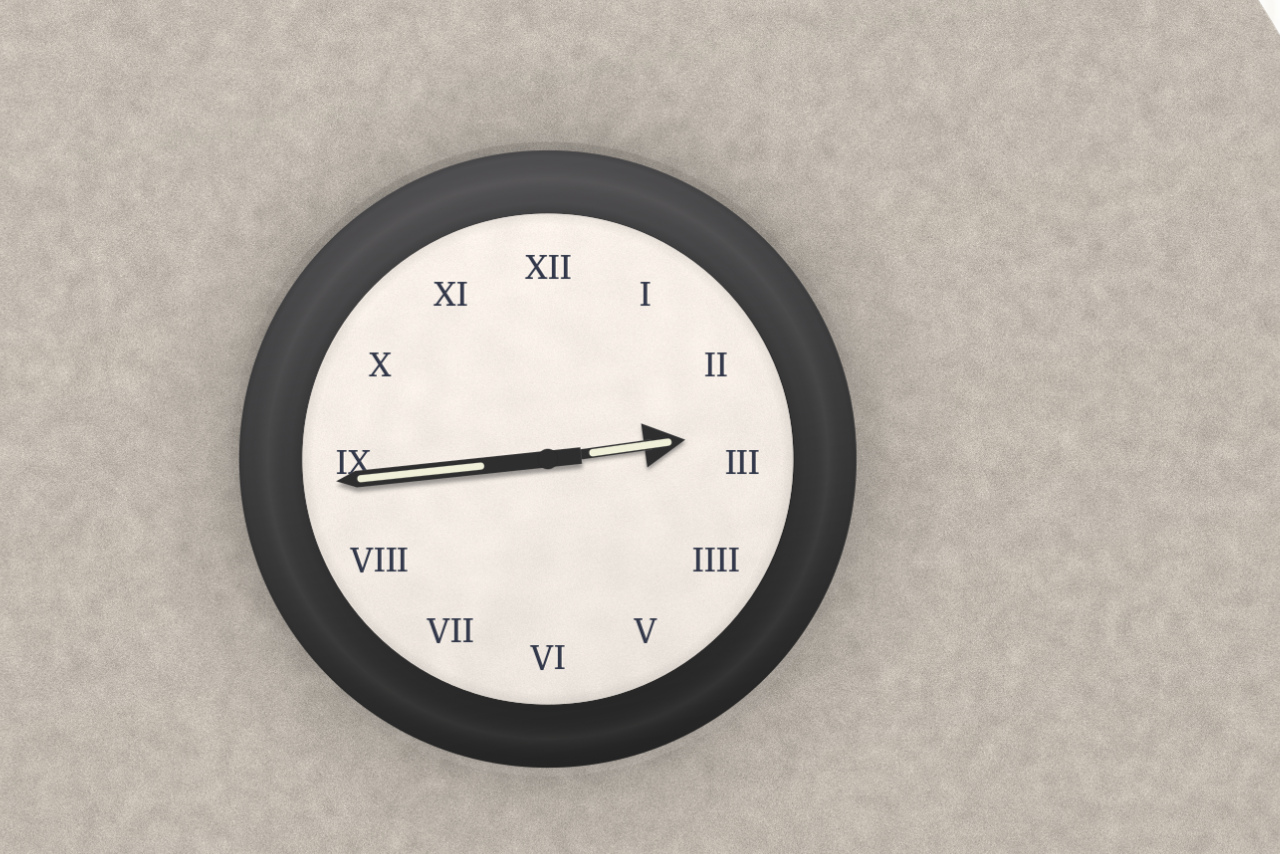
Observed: **2:44**
